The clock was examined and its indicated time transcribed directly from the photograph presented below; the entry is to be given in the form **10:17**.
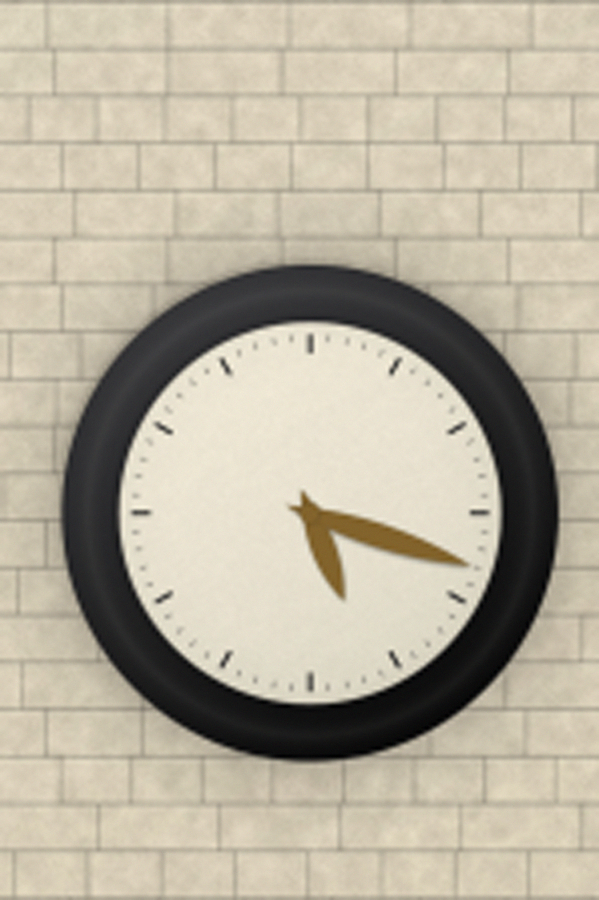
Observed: **5:18**
